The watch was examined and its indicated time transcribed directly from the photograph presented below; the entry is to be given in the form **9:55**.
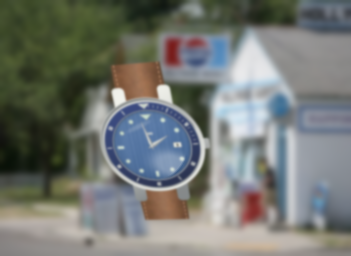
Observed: **1:58**
